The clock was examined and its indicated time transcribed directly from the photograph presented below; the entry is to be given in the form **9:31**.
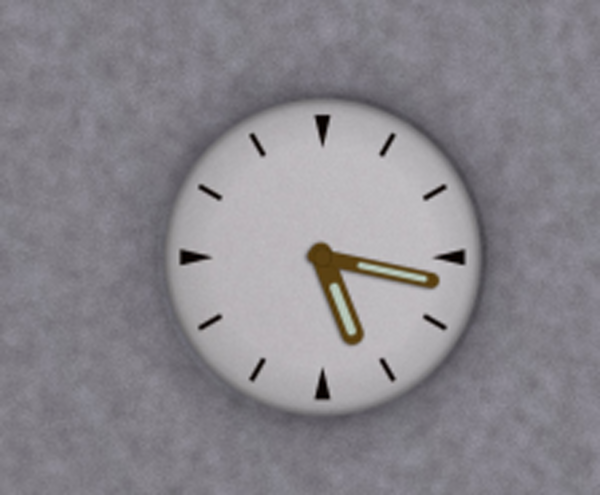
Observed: **5:17**
